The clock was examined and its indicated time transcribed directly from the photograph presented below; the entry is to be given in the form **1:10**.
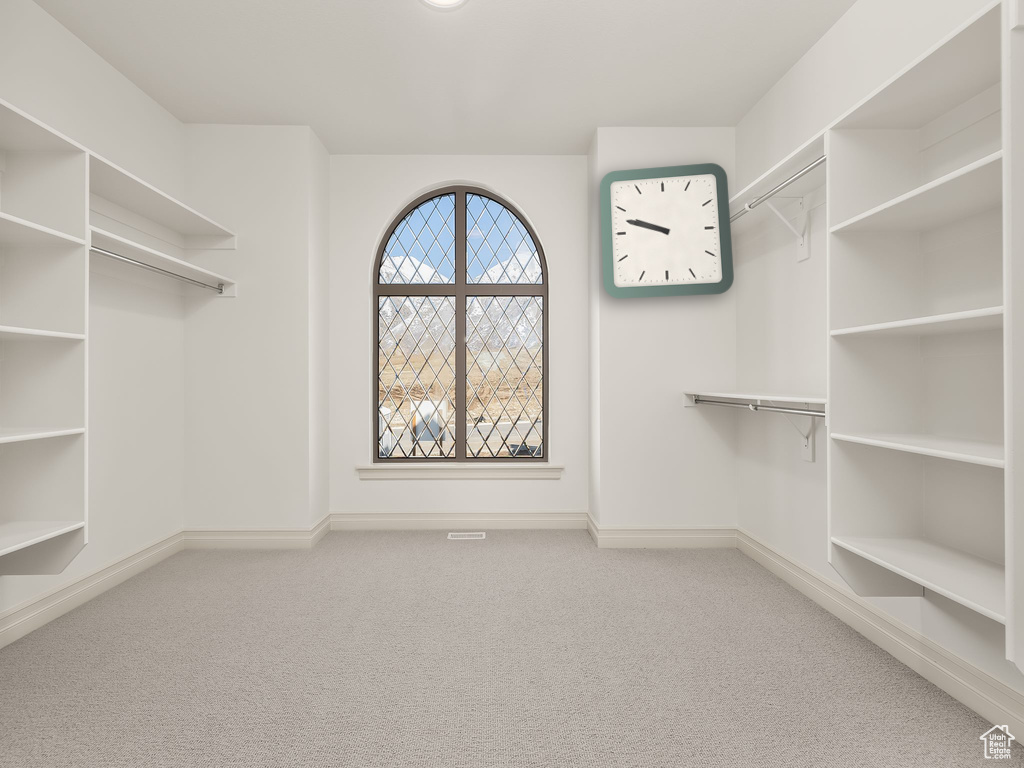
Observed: **9:48**
